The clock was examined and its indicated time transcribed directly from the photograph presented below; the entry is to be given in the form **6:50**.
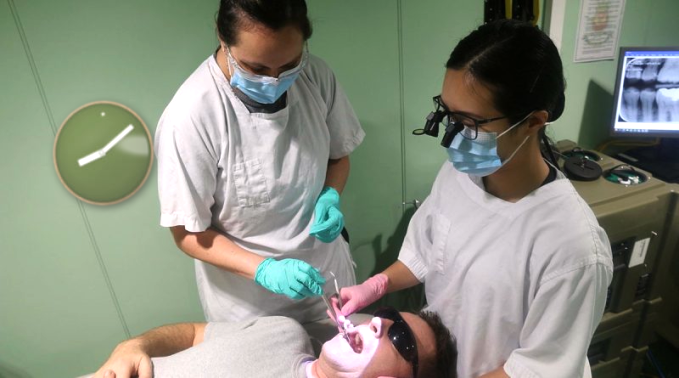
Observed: **8:08**
